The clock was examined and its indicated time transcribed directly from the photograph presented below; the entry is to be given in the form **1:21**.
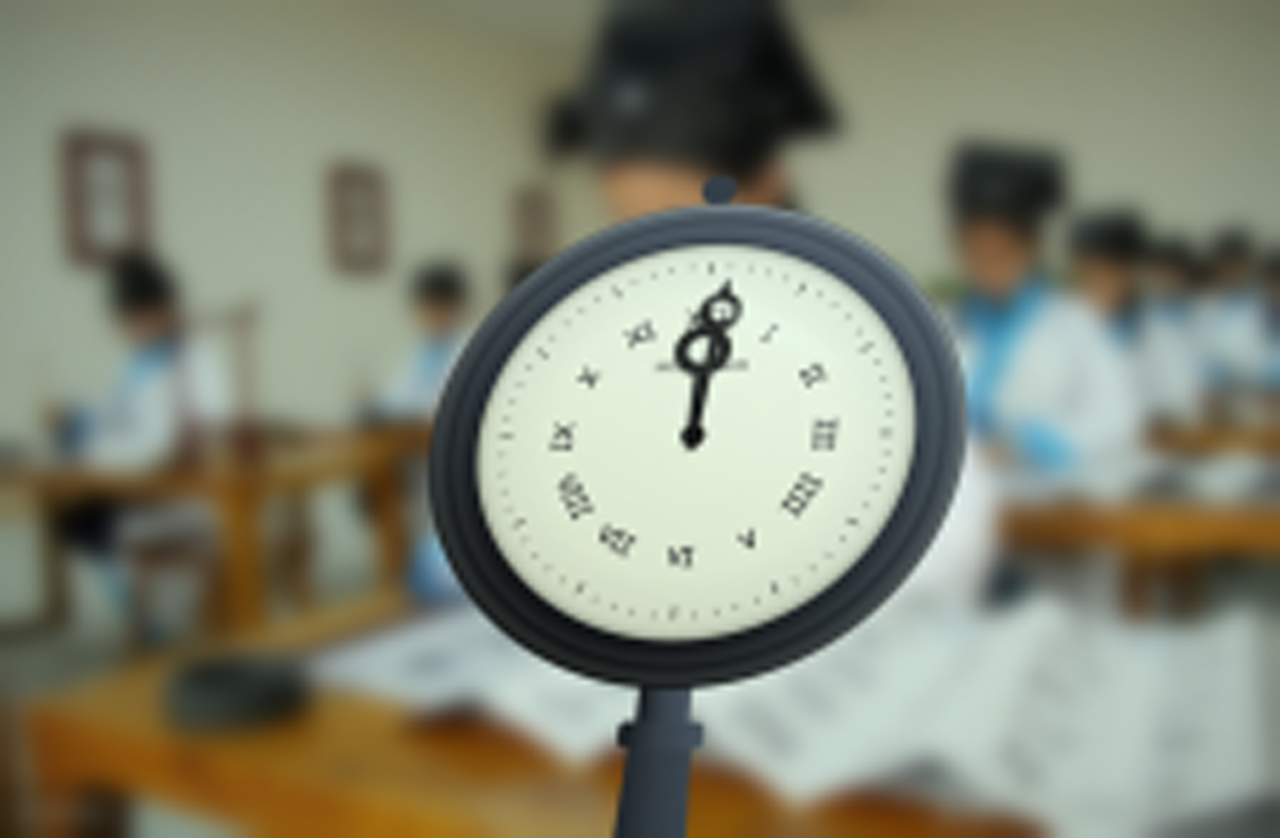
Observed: **12:01**
